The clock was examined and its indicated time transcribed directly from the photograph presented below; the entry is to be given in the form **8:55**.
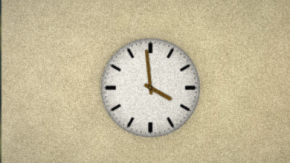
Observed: **3:59**
